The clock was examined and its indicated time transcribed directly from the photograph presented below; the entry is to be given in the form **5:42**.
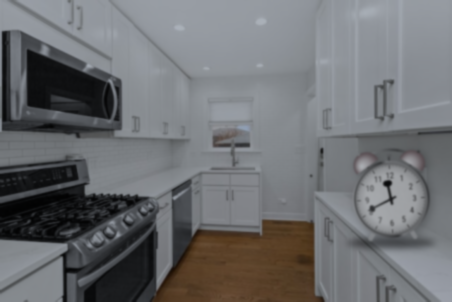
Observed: **11:41**
